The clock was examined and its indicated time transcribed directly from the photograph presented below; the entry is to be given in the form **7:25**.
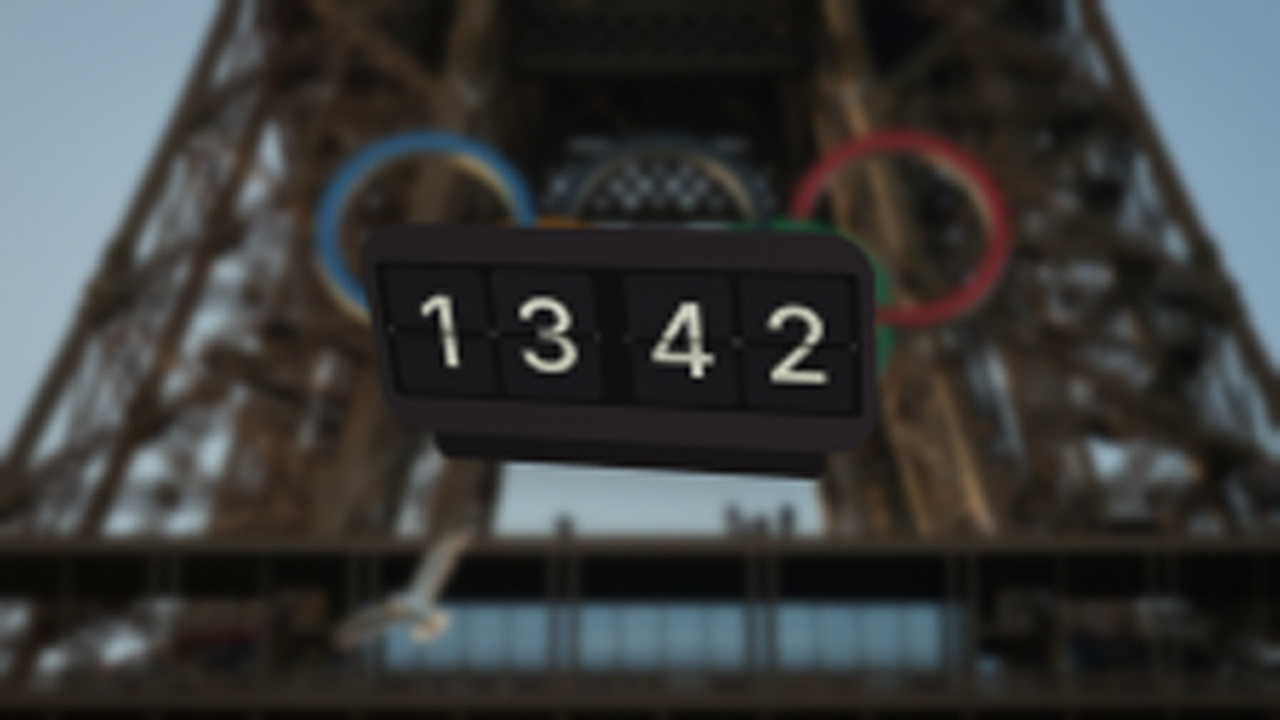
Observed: **13:42**
